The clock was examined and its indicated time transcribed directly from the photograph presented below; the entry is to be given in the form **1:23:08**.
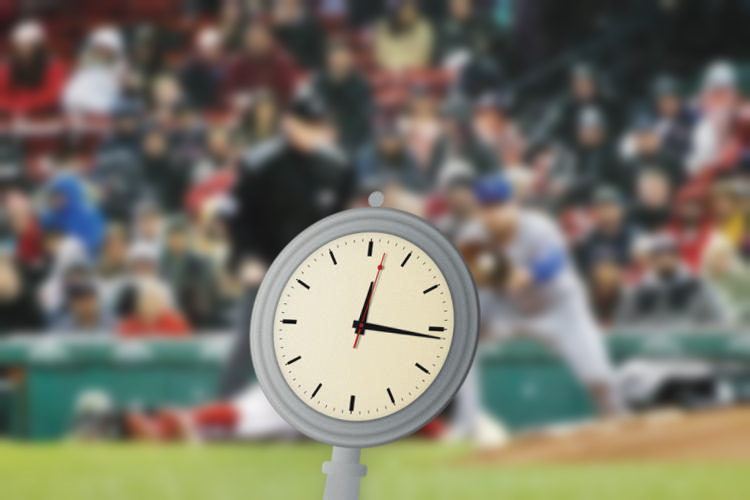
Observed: **12:16:02**
